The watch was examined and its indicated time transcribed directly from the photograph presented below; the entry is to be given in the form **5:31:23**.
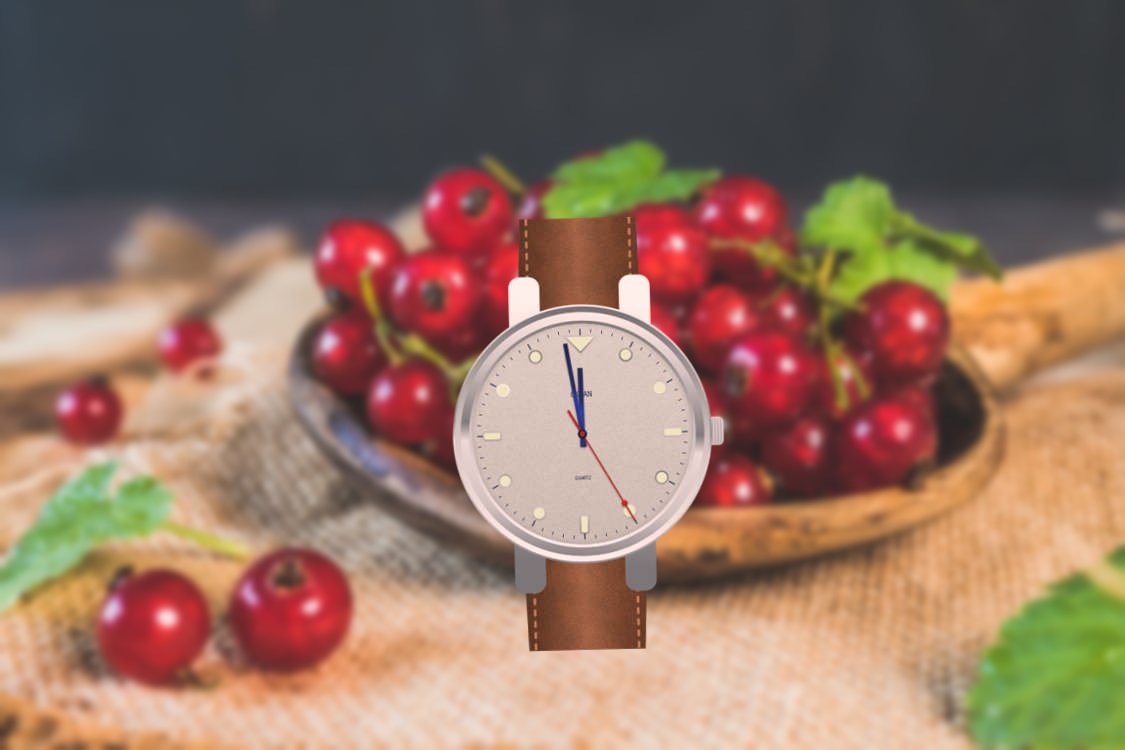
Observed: **11:58:25**
